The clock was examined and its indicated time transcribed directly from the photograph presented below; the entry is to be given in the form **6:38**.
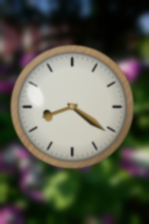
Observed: **8:21**
